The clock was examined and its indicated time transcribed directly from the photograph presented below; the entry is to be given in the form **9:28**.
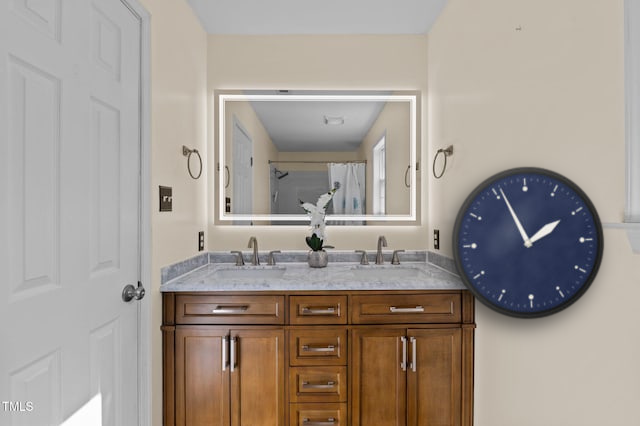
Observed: **1:56**
